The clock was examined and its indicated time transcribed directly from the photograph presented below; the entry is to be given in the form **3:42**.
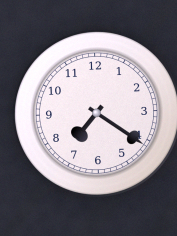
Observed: **7:21**
